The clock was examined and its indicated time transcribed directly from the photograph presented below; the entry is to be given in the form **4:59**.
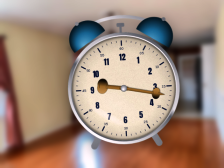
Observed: **9:17**
